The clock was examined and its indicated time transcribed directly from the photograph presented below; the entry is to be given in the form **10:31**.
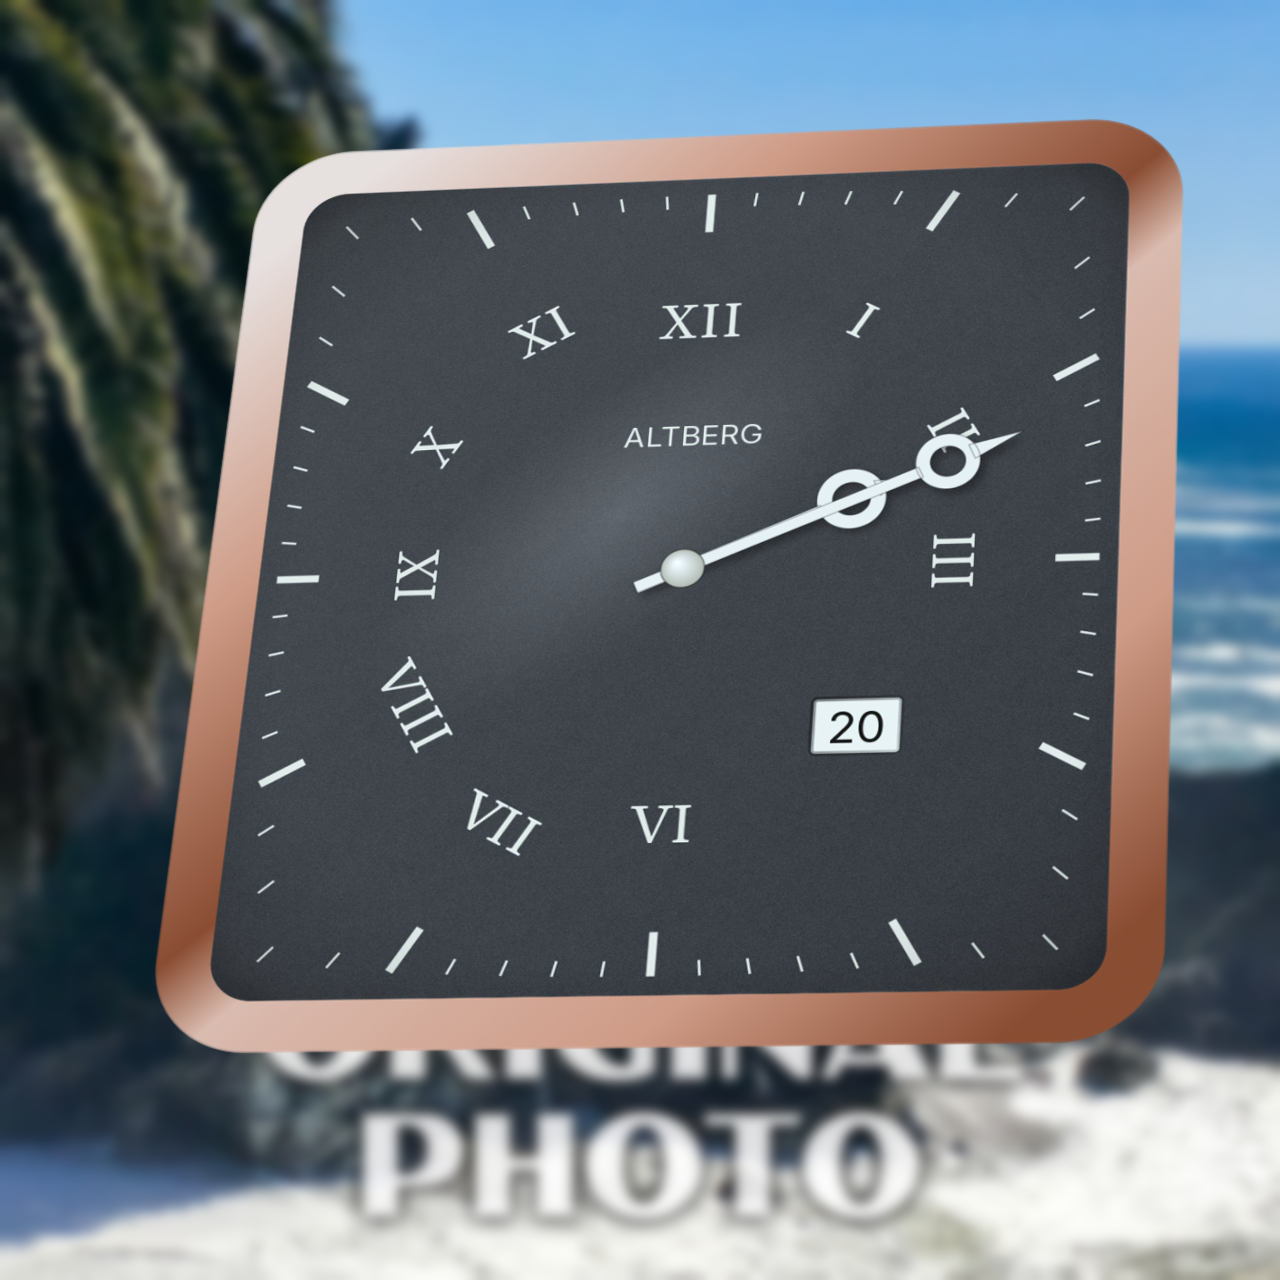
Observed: **2:11**
